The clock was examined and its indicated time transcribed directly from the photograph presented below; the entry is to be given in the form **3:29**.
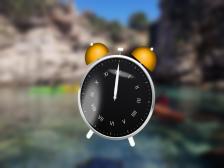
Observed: **12:00**
